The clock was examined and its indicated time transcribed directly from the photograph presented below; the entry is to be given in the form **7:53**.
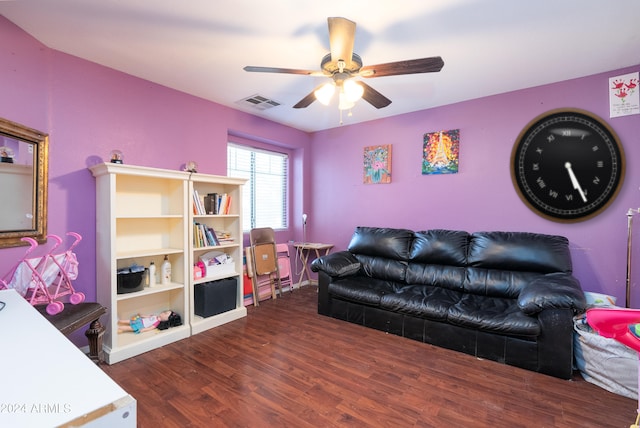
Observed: **5:26**
